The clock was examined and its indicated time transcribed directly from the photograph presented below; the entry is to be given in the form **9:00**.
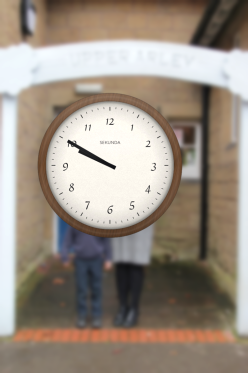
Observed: **9:50**
